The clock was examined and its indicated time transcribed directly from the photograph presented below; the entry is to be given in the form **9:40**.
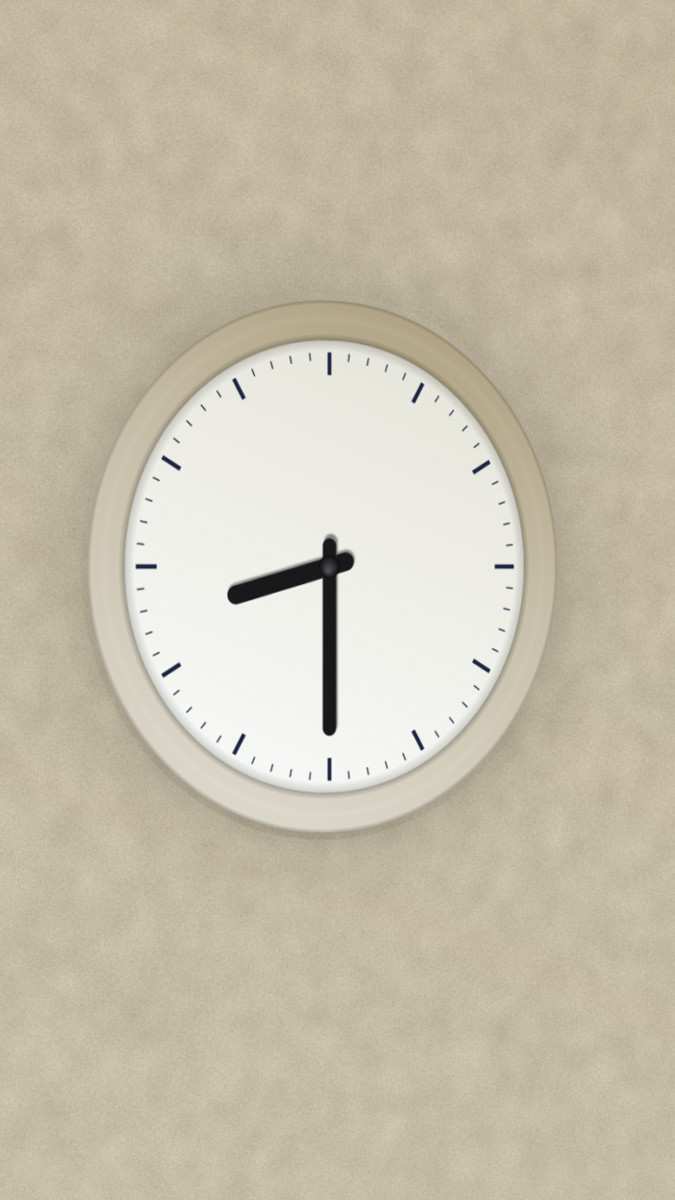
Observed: **8:30**
